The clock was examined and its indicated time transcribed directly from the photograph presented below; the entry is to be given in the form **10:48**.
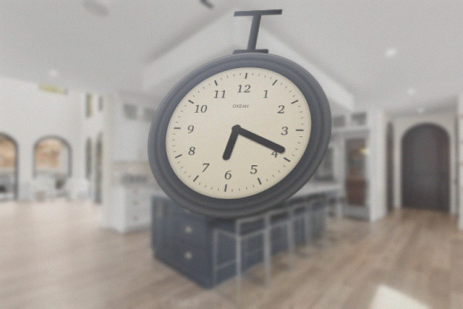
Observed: **6:19**
